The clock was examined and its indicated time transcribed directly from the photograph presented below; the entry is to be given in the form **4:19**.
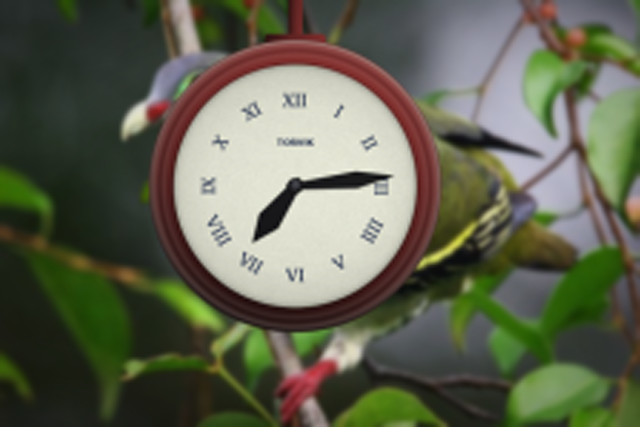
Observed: **7:14**
